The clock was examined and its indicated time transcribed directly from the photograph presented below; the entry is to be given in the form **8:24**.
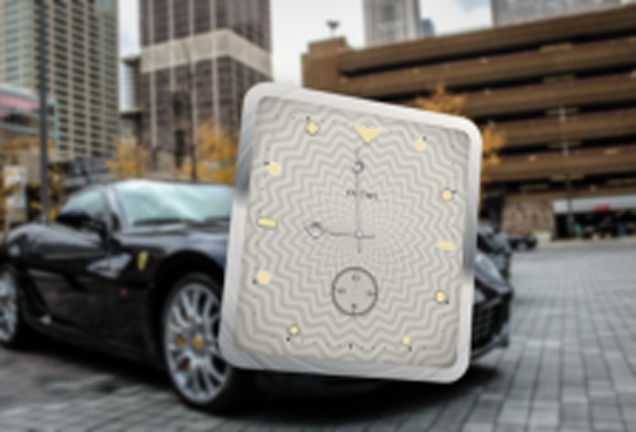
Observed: **8:59**
